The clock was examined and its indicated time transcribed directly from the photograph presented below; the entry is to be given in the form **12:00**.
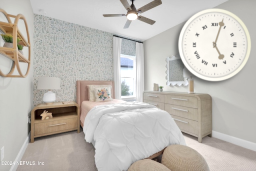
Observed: **5:03**
